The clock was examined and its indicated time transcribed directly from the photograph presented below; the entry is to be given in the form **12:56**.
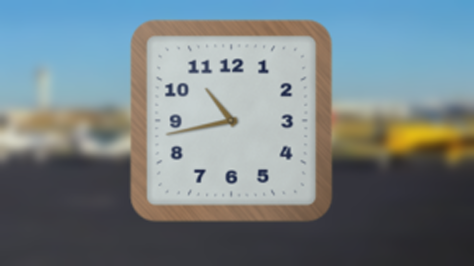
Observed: **10:43**
